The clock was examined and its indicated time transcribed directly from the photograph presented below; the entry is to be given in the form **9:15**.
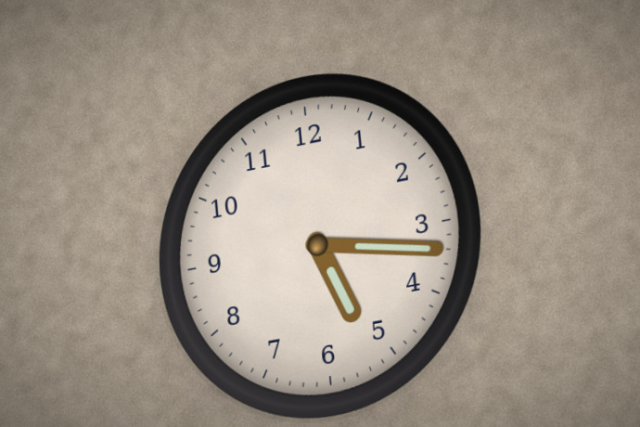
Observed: **5:17**
